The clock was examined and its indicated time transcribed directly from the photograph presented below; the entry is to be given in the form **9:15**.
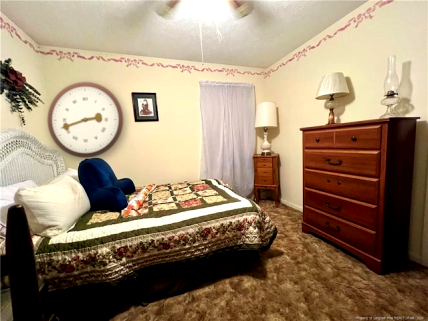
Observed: **2:42**
